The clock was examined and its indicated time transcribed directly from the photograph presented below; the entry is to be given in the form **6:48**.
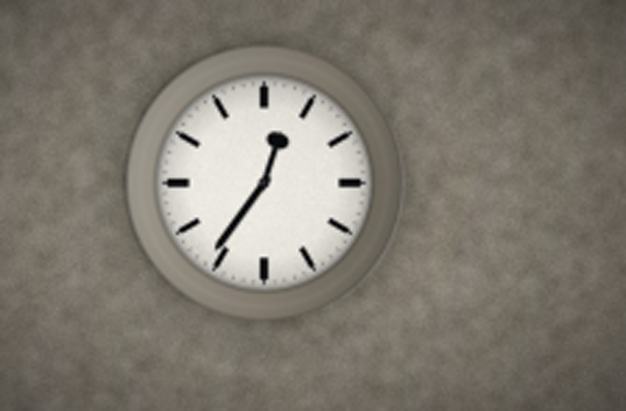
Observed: **12:36**
